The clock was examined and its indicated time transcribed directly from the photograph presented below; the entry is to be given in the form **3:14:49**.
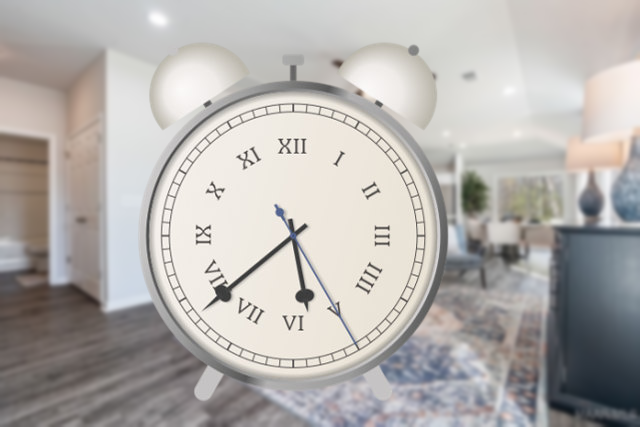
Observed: **5:38:25**
